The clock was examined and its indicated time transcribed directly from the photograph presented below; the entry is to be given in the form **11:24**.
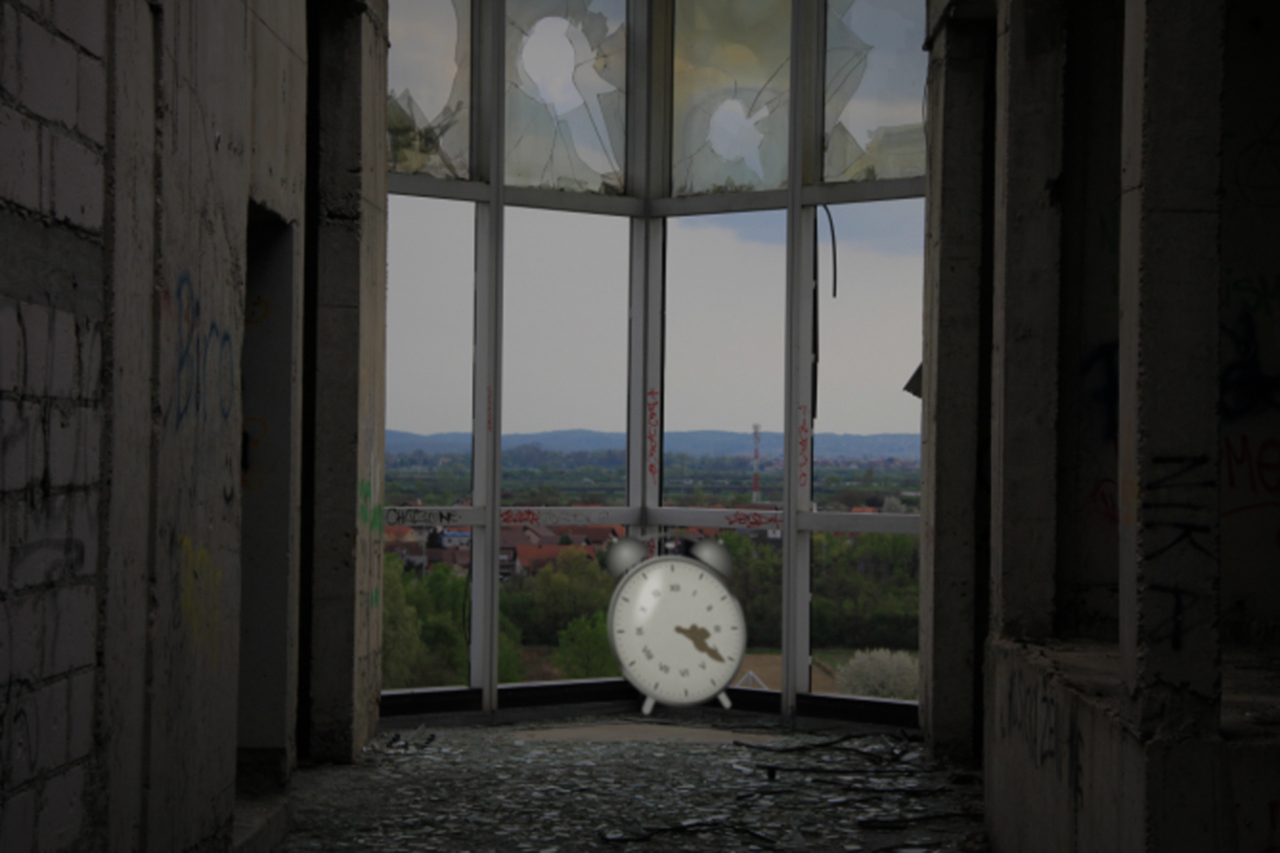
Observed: **3:21**
